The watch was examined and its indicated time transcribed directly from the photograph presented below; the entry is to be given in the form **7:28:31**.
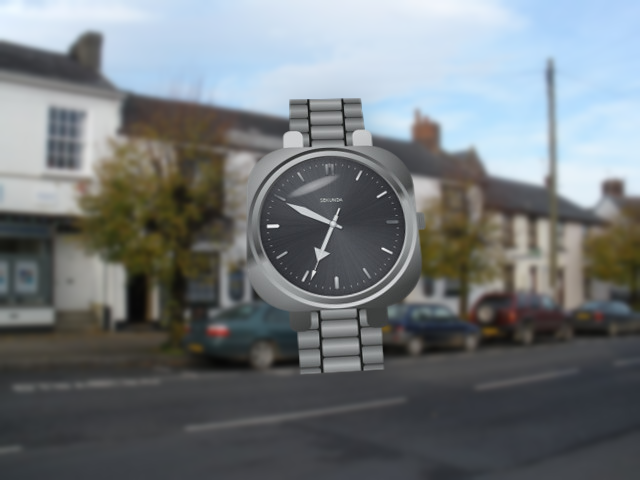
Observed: **6:49:34**
